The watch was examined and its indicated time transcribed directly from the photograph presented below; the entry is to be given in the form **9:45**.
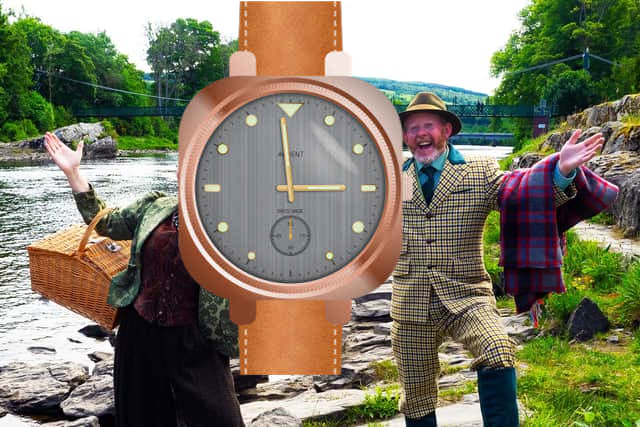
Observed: **2:59**
